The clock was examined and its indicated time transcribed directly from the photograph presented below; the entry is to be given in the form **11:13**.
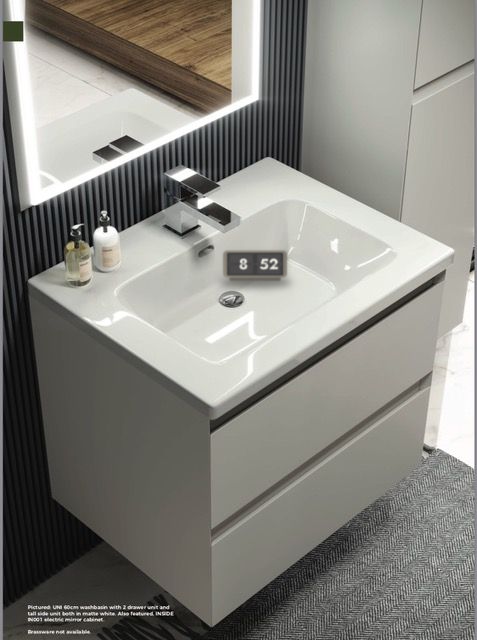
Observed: **8:52**
